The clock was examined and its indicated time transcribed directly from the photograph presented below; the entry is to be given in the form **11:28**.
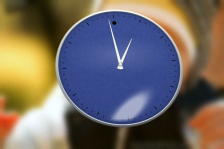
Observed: **12:59**
